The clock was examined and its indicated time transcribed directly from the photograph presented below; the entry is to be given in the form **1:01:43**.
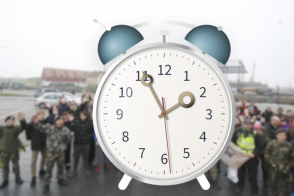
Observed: **1:55:29**
